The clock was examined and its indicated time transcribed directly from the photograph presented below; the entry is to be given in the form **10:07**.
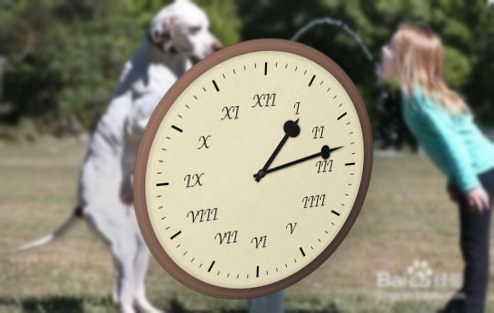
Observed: **1:13**
